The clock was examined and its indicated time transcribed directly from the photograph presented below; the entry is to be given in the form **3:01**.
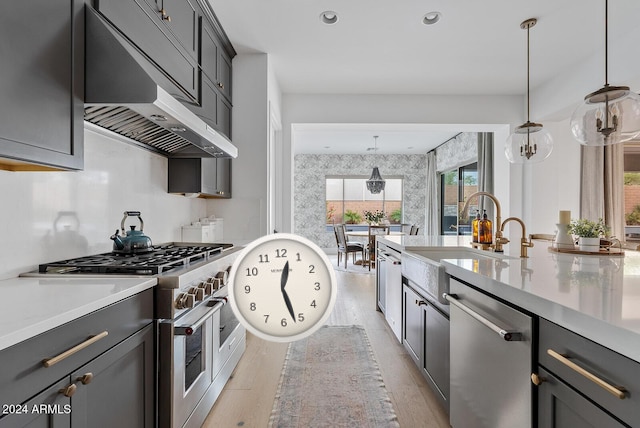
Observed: **12:27**
